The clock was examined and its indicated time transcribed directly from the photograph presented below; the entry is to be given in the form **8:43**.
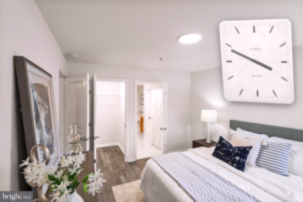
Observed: **3:49**
